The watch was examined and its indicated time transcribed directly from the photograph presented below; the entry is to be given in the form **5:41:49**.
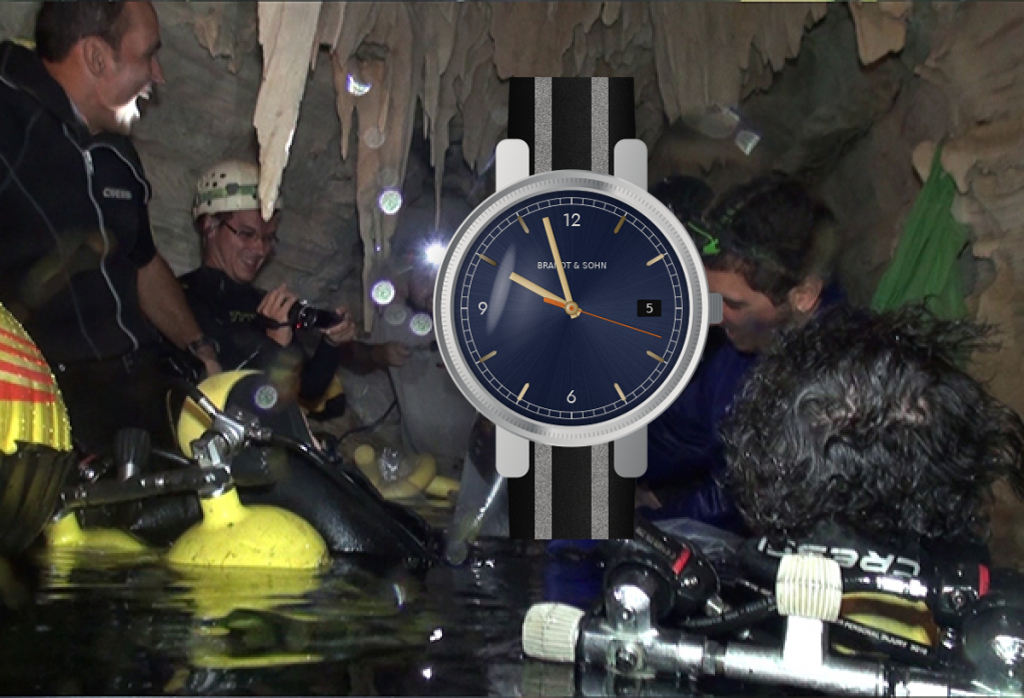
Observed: **9:57:18**
